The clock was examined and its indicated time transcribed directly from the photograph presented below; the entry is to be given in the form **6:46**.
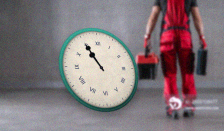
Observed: **10:55**
